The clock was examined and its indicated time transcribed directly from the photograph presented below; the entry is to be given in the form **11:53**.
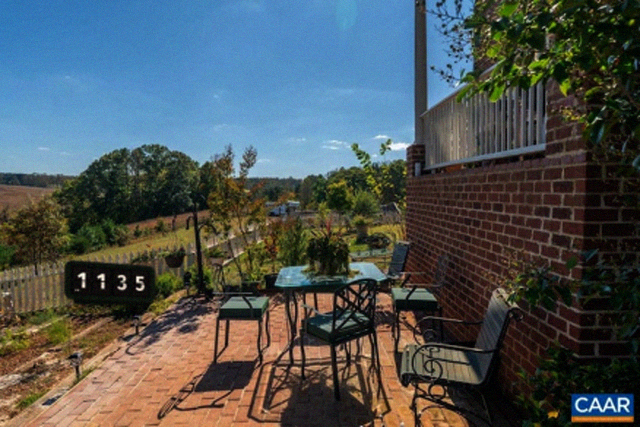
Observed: **11:35**
